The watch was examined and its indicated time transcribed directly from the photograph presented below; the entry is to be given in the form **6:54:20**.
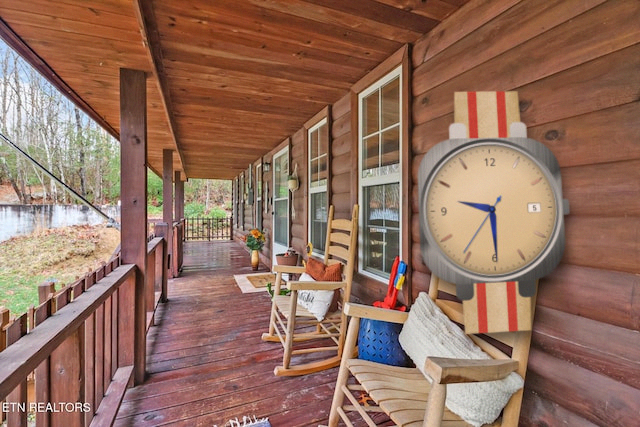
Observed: **9:29:36**
